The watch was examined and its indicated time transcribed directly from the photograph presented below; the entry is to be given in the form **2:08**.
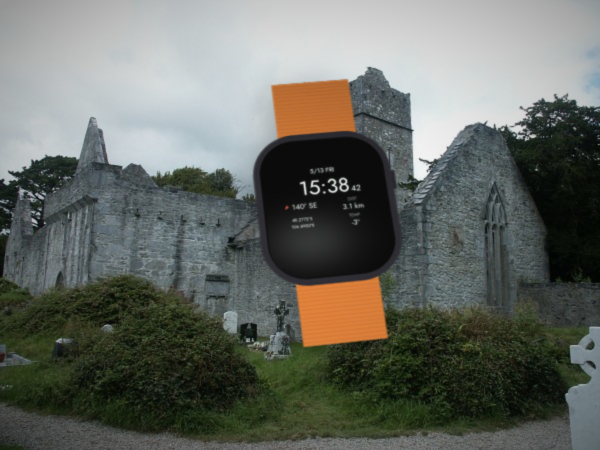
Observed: **15:38**
